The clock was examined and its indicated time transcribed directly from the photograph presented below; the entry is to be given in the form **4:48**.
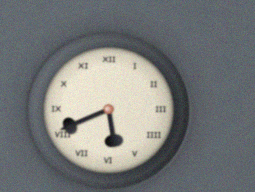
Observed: **5:41**
